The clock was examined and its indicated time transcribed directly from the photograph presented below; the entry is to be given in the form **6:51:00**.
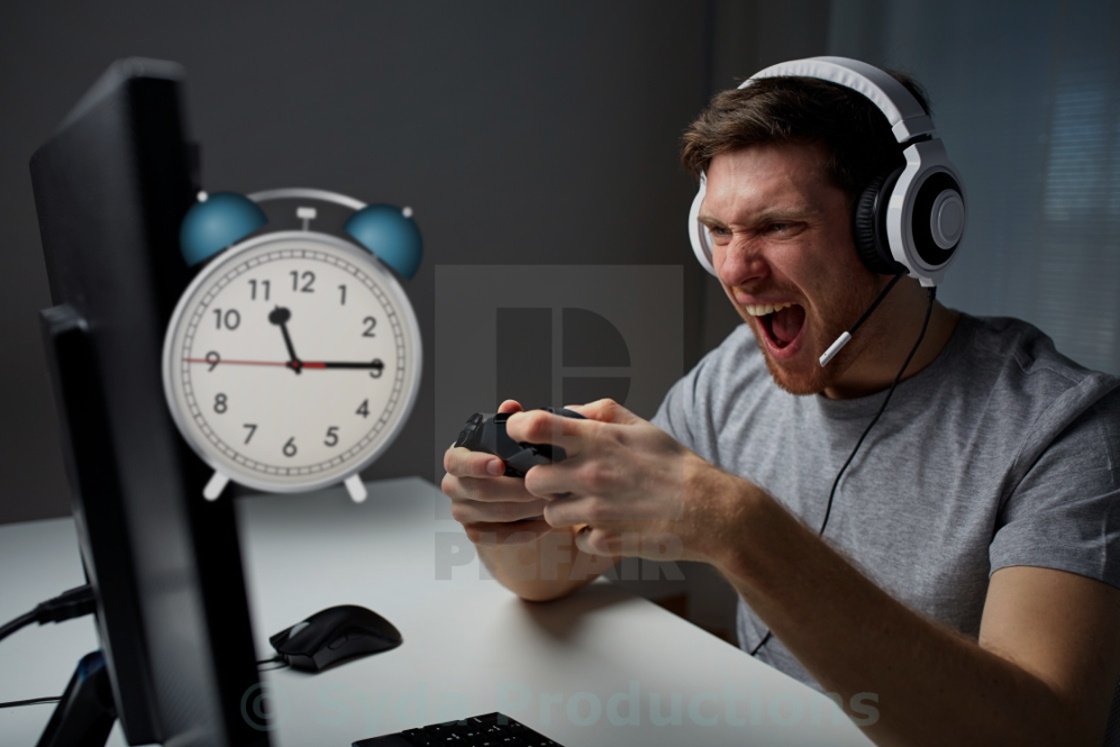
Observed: **11:14:45**
